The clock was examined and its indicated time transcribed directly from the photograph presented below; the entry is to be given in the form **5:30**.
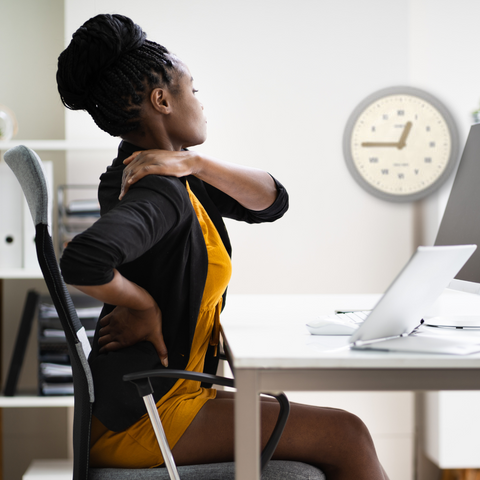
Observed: **12:45**
